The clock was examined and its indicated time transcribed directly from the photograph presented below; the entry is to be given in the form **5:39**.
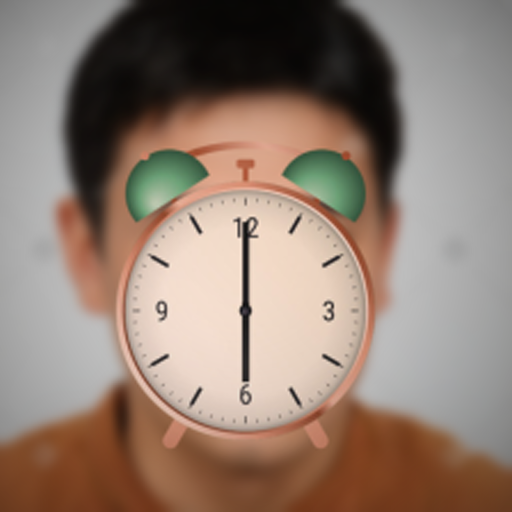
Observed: **6:00**
